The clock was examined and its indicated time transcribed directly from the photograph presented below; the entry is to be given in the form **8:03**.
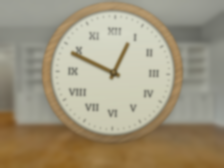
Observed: **12:49**
